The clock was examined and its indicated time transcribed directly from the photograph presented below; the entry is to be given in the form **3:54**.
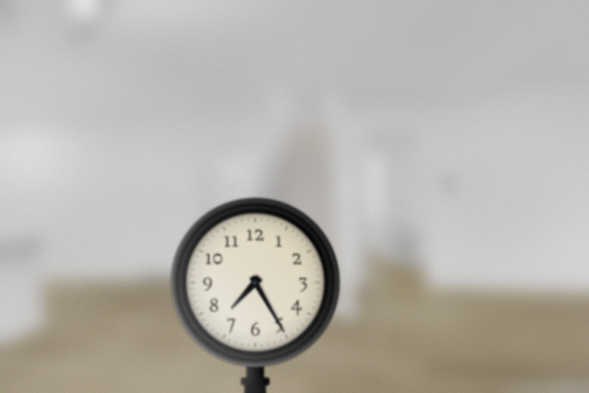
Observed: **7:25**
